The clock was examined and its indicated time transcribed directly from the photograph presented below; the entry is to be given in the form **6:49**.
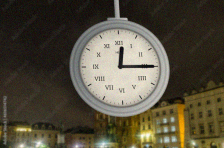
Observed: **12:15**
